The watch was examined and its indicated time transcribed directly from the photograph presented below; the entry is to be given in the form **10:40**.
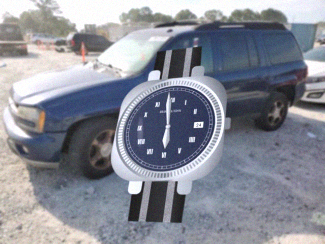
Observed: **5:59**
